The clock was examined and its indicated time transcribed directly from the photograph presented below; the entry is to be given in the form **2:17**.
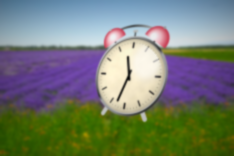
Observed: **11:33**
